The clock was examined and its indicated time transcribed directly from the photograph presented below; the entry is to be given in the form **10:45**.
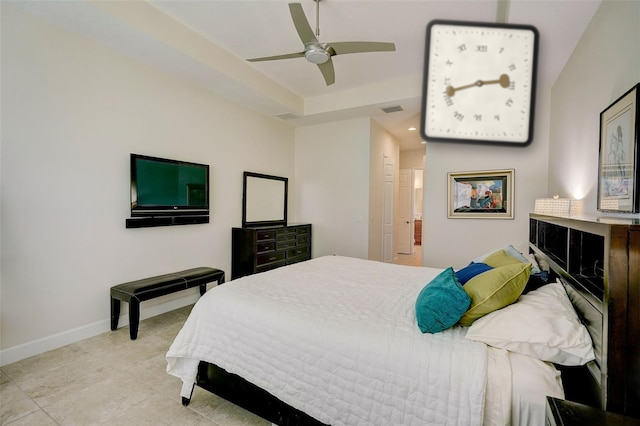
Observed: **2:42**
